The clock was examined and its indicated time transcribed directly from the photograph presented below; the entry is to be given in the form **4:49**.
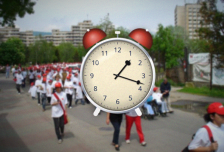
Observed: **1:18**
